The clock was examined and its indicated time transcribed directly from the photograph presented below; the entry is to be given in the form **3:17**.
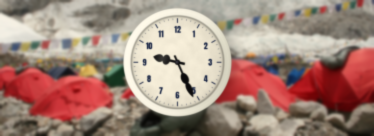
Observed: **9:26**
